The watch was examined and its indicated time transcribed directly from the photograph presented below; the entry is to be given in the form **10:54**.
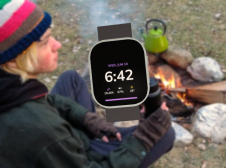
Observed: **6:42**
